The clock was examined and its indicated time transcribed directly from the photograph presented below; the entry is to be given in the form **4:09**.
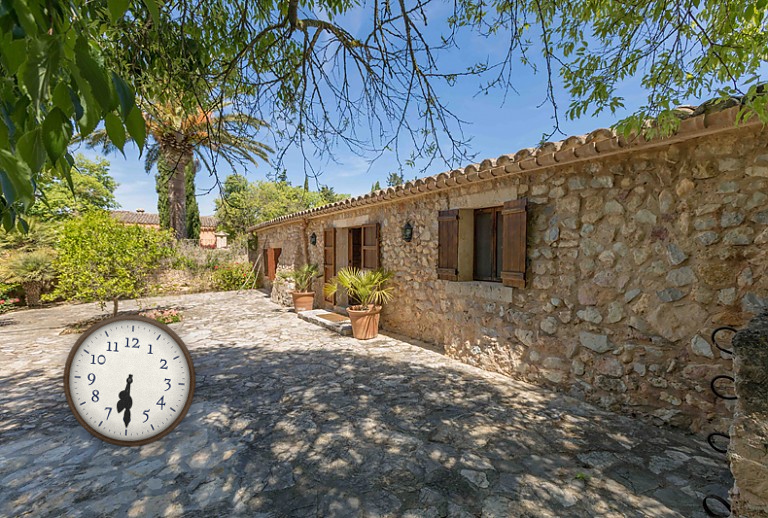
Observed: **6:30**
